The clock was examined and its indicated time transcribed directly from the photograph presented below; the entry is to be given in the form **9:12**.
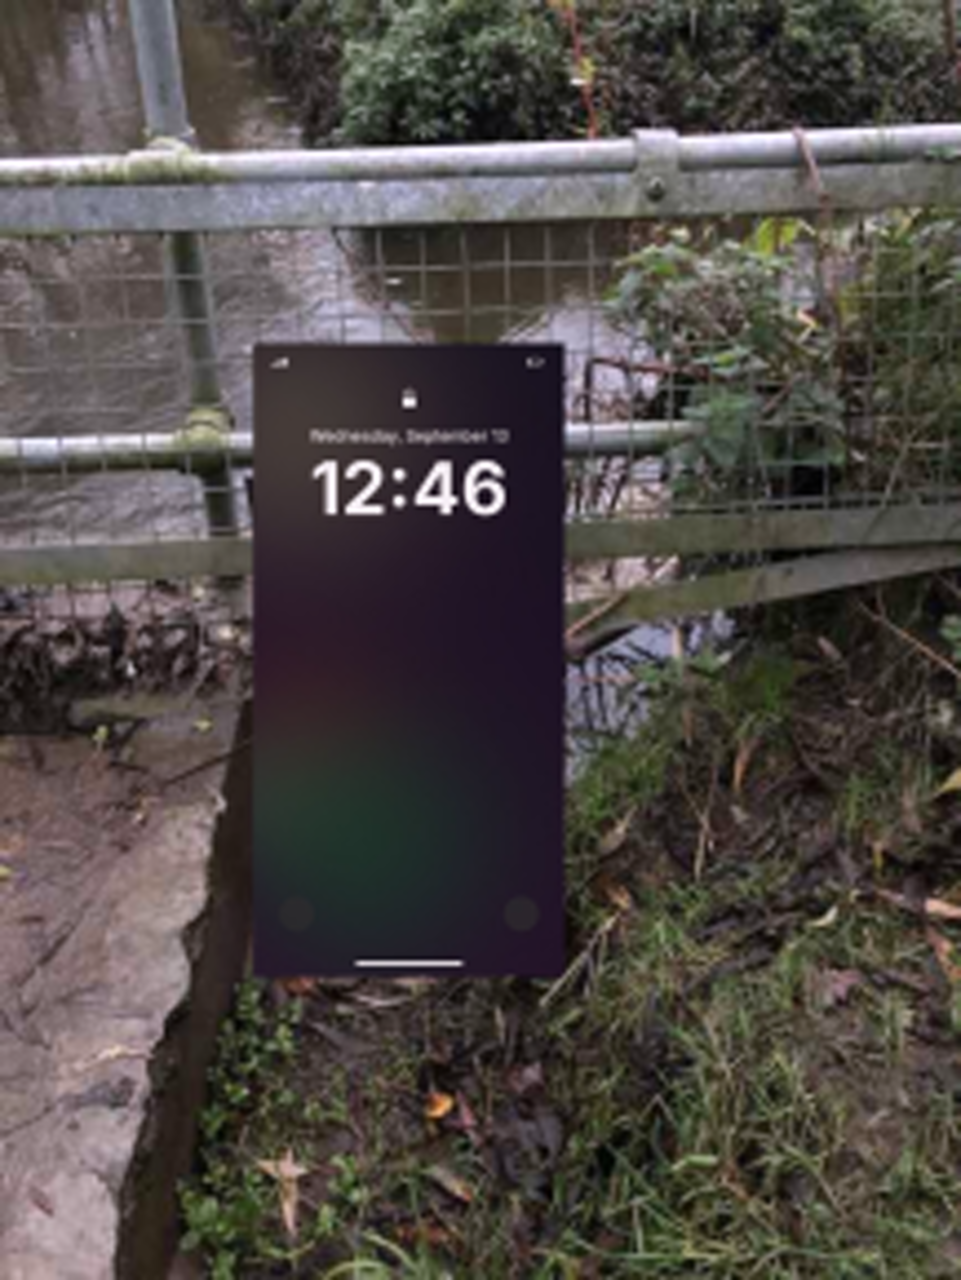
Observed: **12:46**
